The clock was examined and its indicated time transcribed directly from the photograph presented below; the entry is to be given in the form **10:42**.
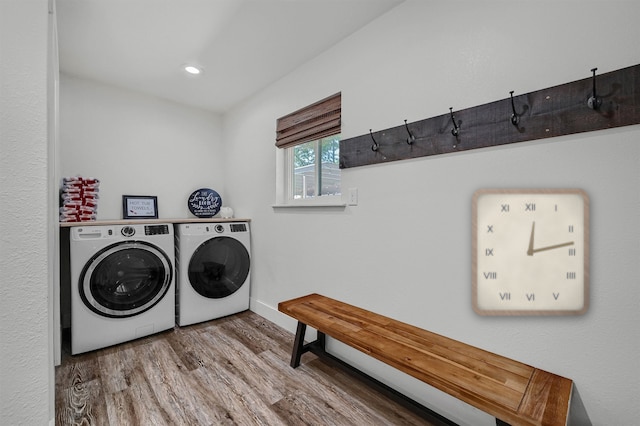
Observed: **12:13**
